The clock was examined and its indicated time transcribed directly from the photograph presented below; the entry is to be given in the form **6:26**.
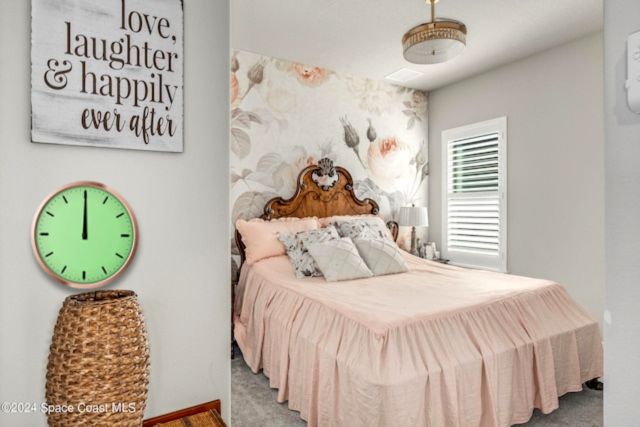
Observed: **12:00**
